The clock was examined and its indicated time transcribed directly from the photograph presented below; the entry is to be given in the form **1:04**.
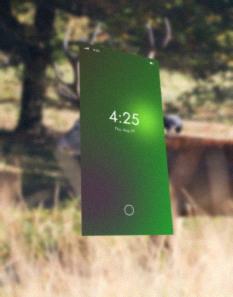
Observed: **4:25**
